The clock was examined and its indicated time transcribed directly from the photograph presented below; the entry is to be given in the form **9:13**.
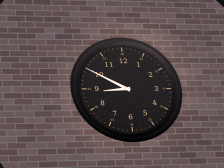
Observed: **8:50**
